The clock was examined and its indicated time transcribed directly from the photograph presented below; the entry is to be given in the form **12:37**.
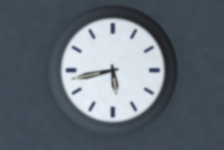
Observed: **5:43**
